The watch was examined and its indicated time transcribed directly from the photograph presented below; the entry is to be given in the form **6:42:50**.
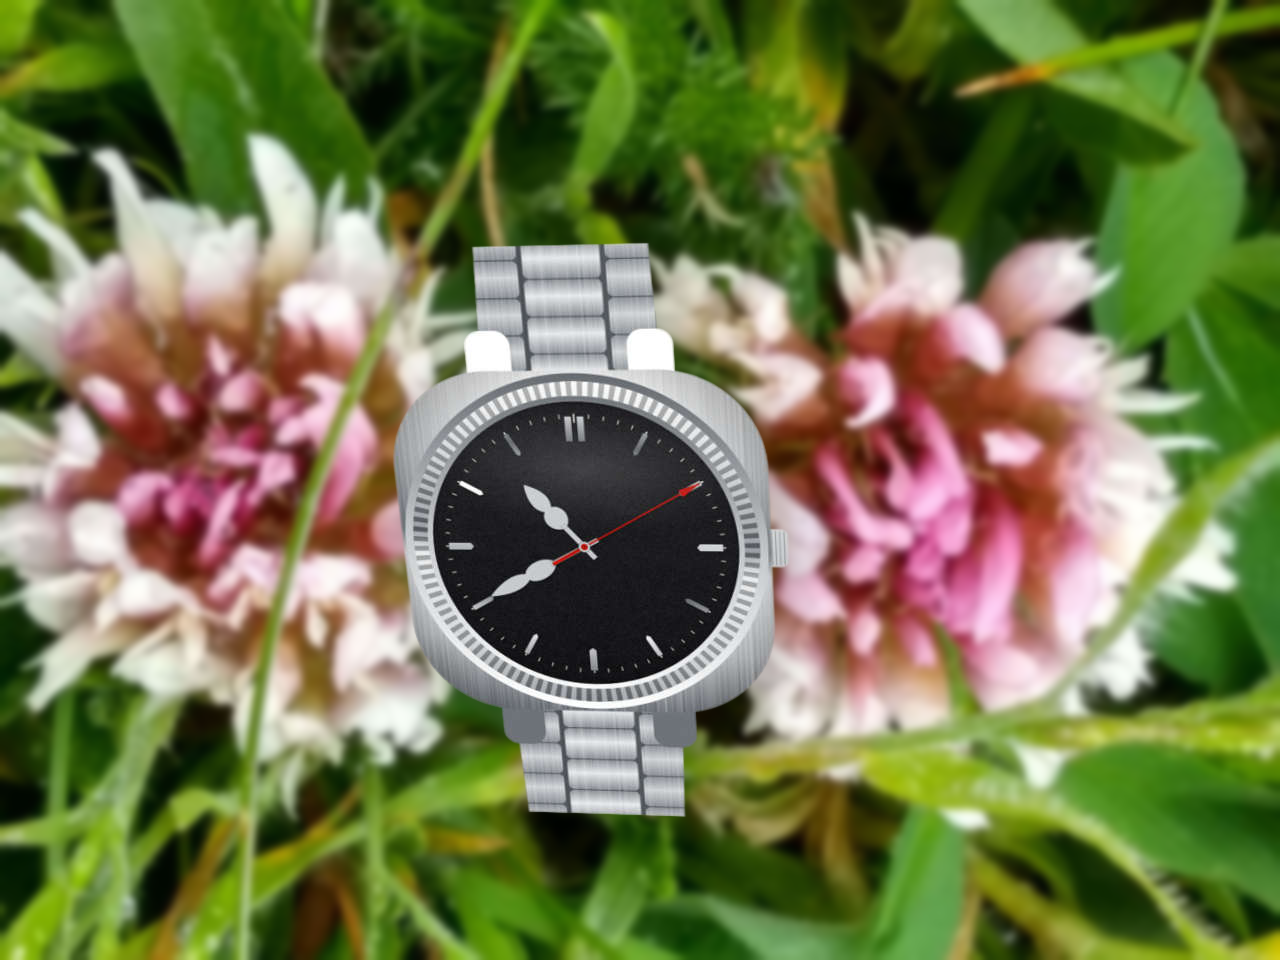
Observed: **10:40:10**
